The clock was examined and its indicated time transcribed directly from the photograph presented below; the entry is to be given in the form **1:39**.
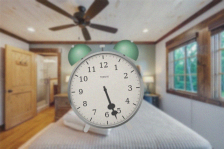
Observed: **5:27**
